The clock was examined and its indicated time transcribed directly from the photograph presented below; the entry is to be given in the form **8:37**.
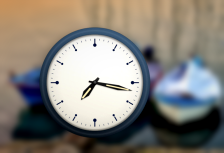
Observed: **7:17**
